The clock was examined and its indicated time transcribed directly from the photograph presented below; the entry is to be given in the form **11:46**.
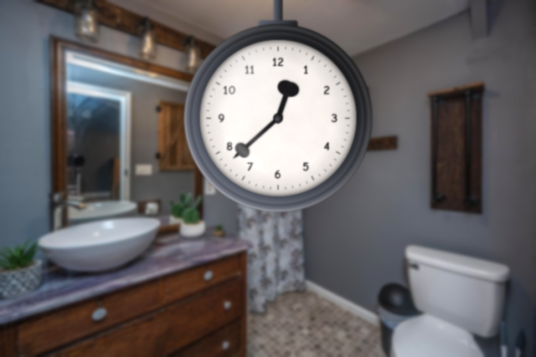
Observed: **12:38**
